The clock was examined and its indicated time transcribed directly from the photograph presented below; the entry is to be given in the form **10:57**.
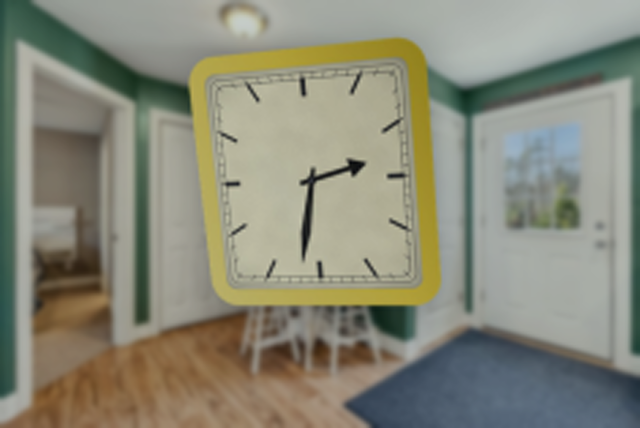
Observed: **2:32**
